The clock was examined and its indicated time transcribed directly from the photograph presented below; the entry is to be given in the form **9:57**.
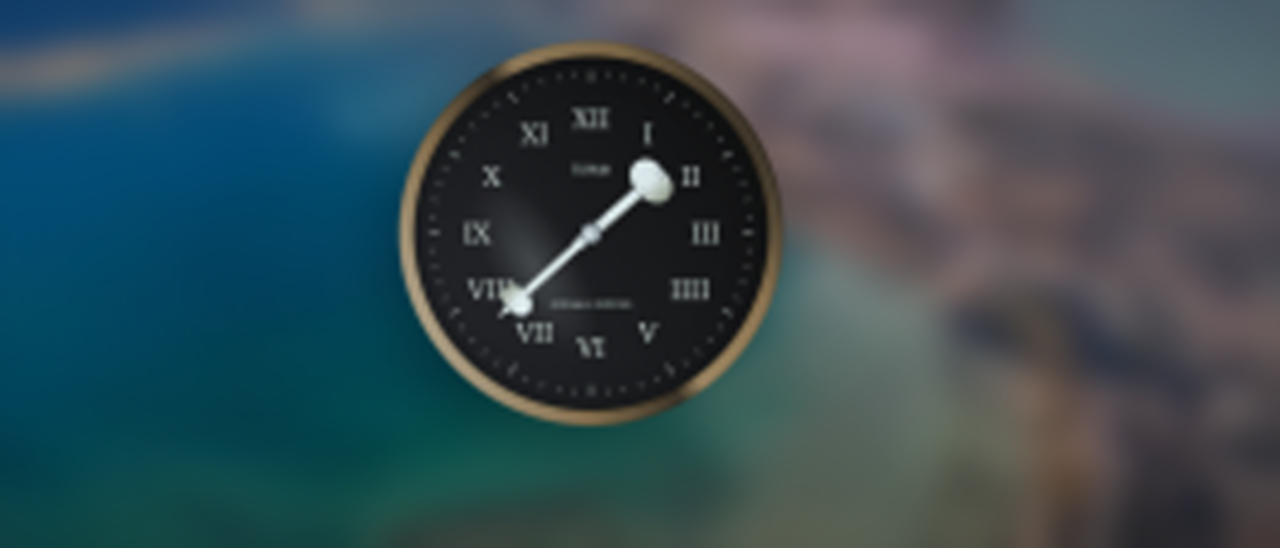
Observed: **1:38**
